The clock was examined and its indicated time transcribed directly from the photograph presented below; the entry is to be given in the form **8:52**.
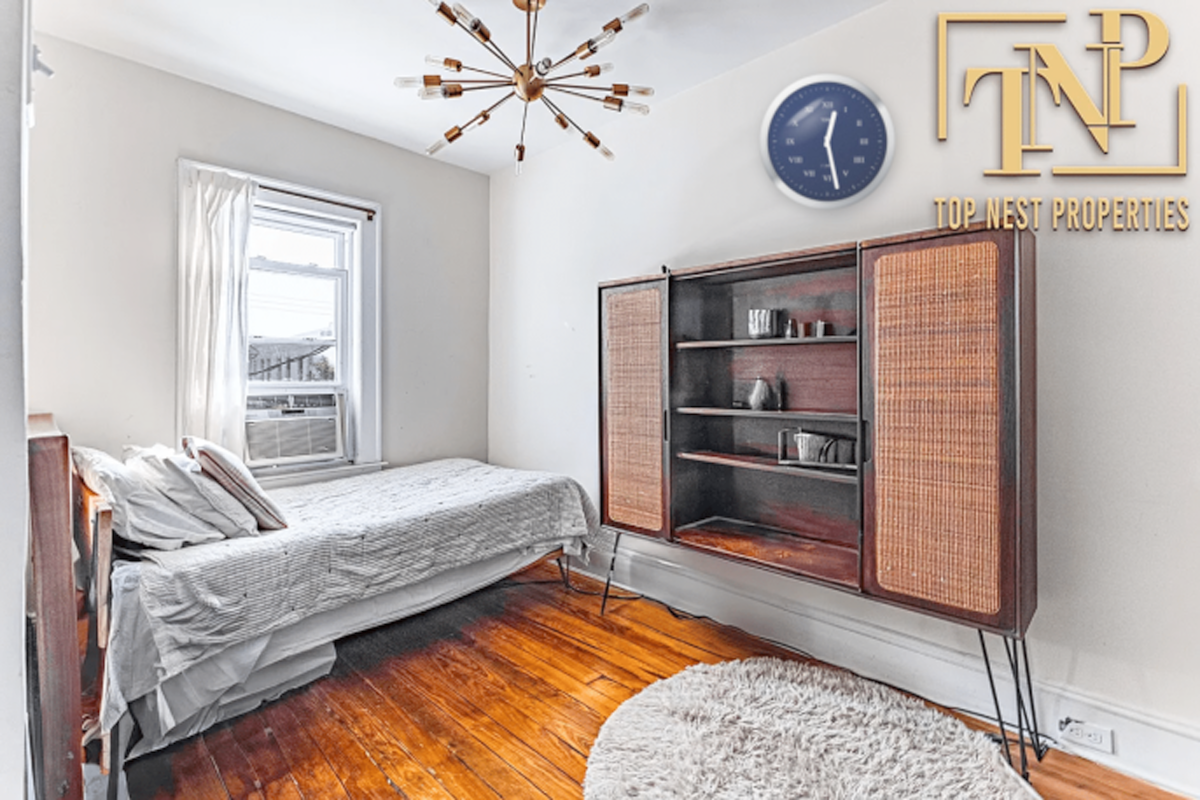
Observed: **12:28**
